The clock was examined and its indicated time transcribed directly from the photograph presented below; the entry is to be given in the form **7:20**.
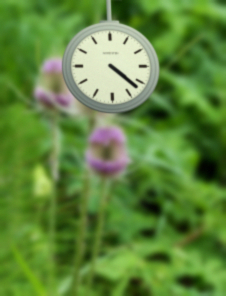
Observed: **4:22**
